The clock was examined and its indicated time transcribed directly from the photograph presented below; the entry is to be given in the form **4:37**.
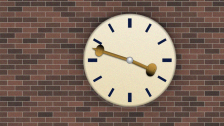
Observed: **3:48**
